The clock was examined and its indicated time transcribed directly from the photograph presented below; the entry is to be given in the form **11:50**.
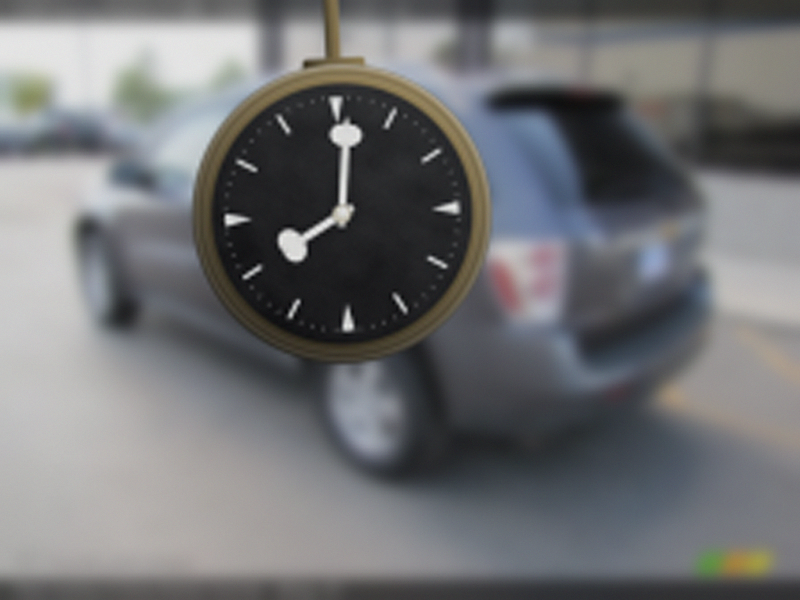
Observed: **8:01**
